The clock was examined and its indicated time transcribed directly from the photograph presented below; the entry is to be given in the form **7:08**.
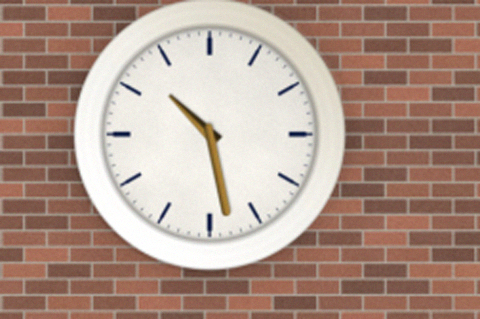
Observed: **10:28**
